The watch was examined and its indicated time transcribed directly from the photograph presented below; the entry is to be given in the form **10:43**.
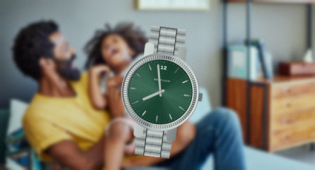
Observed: **7:58**
